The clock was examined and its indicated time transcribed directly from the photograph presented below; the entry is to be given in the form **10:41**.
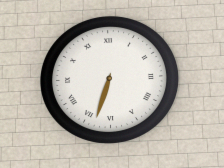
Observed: **6:33**
